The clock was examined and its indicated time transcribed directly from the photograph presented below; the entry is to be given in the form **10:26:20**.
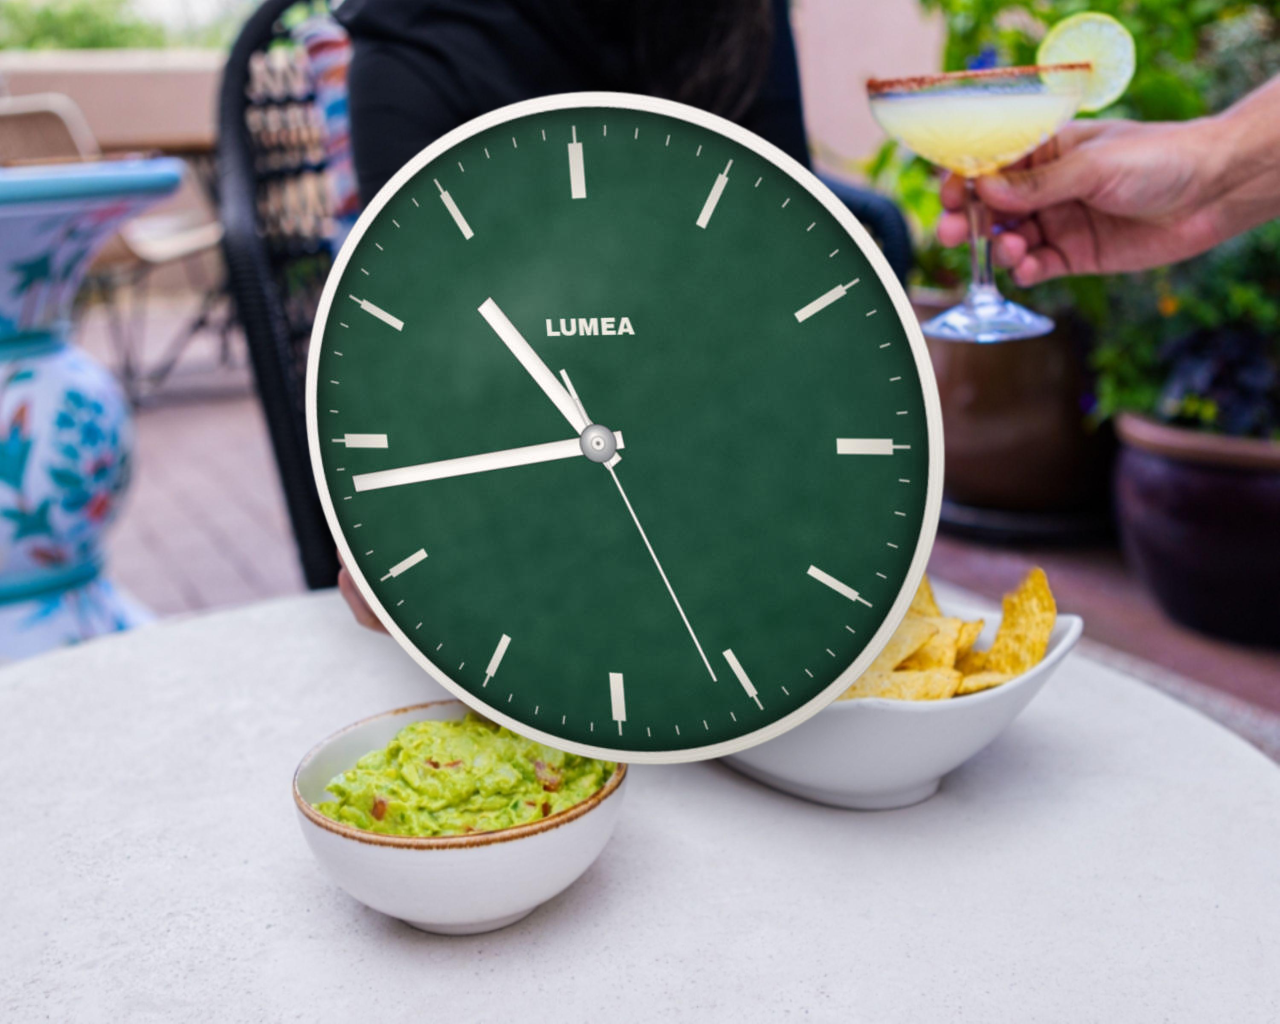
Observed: **10:43:26**
